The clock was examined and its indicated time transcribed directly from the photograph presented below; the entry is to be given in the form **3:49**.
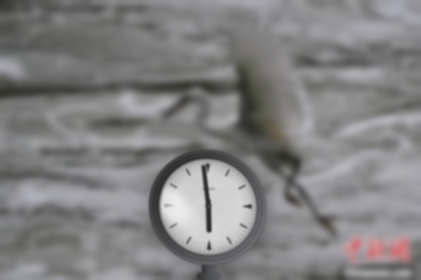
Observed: **5:59**
